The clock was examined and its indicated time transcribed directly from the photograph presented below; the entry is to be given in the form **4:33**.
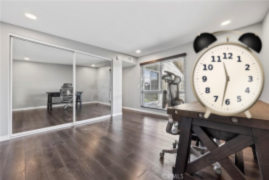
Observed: **11:32**
